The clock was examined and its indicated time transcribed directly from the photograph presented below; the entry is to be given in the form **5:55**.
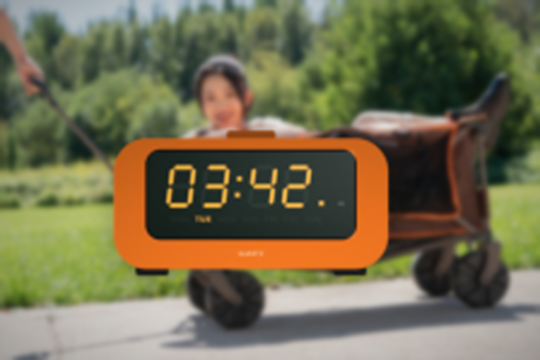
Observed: **3:42**
